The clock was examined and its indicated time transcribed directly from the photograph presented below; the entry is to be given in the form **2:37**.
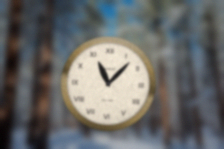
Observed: **11:07**
